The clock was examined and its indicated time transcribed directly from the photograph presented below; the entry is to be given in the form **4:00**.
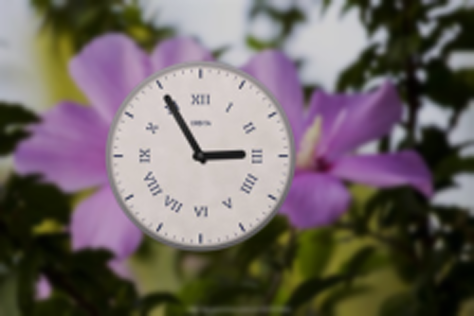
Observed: **2:55**
